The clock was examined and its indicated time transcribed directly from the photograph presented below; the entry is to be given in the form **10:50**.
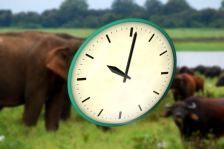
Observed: **10:01**
